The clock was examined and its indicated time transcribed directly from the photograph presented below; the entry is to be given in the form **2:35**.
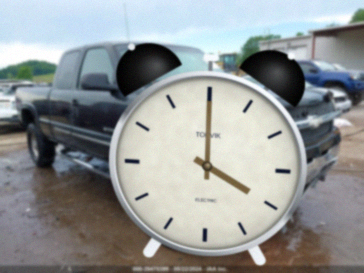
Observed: **4:00**
